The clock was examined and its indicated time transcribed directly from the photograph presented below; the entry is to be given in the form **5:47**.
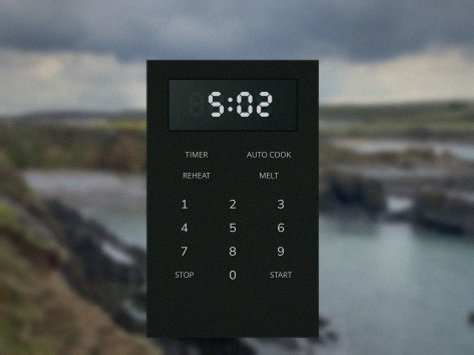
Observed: **5:02**
